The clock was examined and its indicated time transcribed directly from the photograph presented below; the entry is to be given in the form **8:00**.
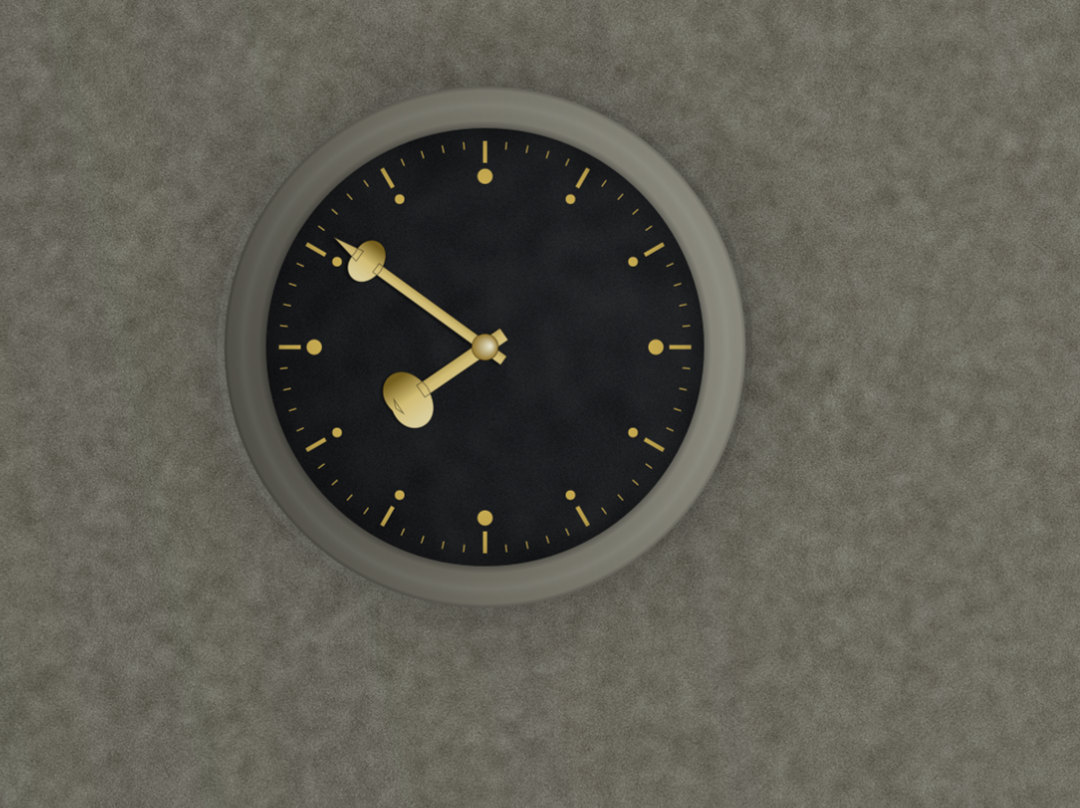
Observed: **7:51**
